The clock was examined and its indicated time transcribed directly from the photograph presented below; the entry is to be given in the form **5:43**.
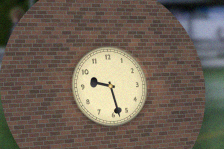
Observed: **9:28**
